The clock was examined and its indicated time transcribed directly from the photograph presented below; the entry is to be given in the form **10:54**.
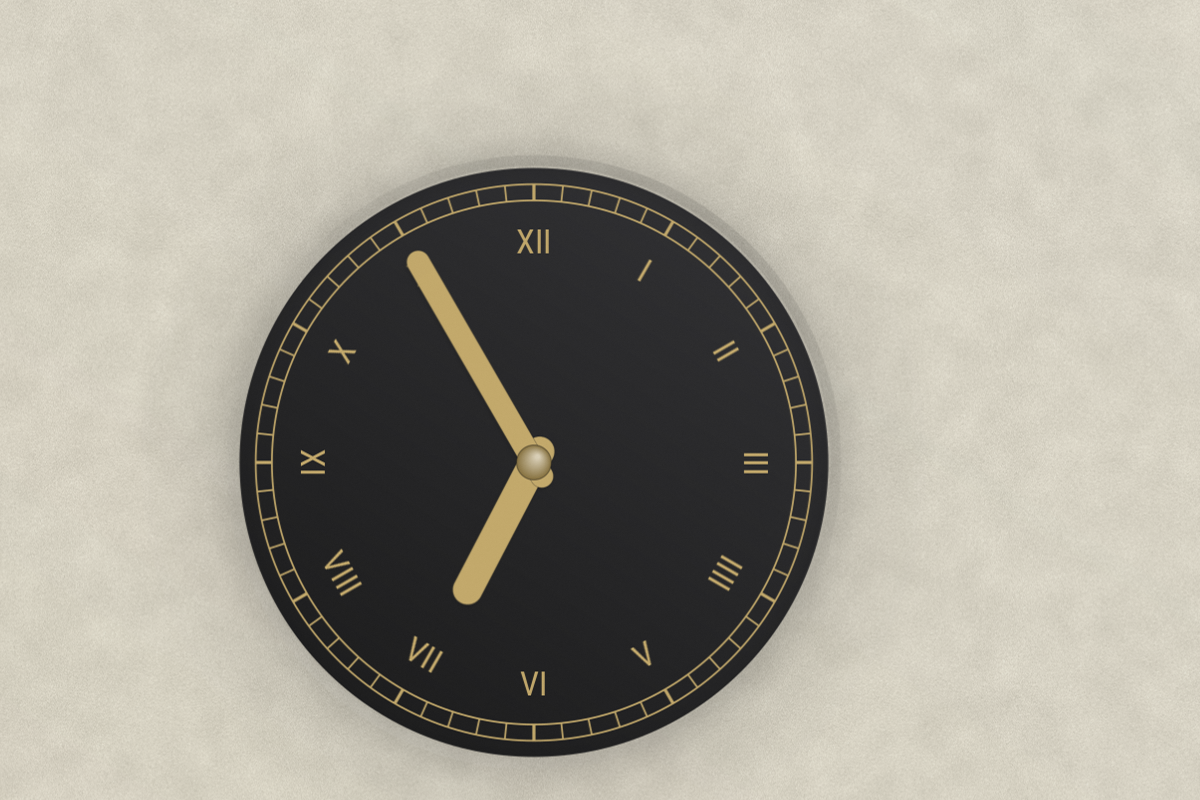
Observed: **6:55**
